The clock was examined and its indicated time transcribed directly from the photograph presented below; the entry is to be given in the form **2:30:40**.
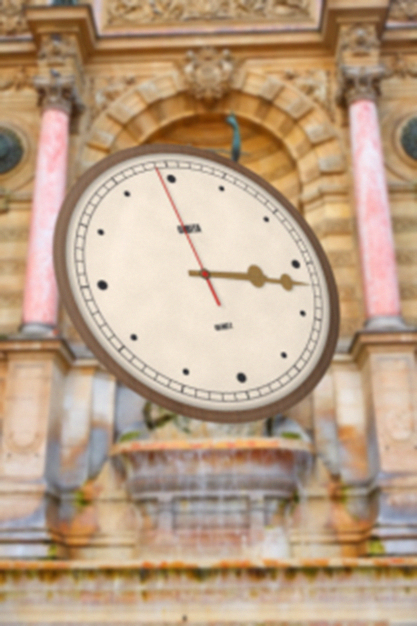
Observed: **3:16:59**
